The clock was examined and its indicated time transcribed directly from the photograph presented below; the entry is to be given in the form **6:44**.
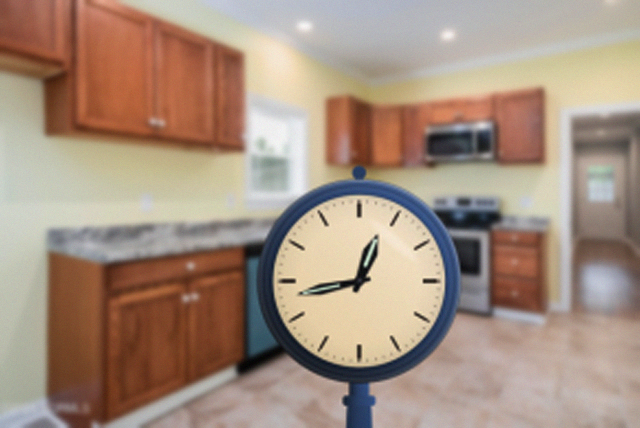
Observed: **12:43**
